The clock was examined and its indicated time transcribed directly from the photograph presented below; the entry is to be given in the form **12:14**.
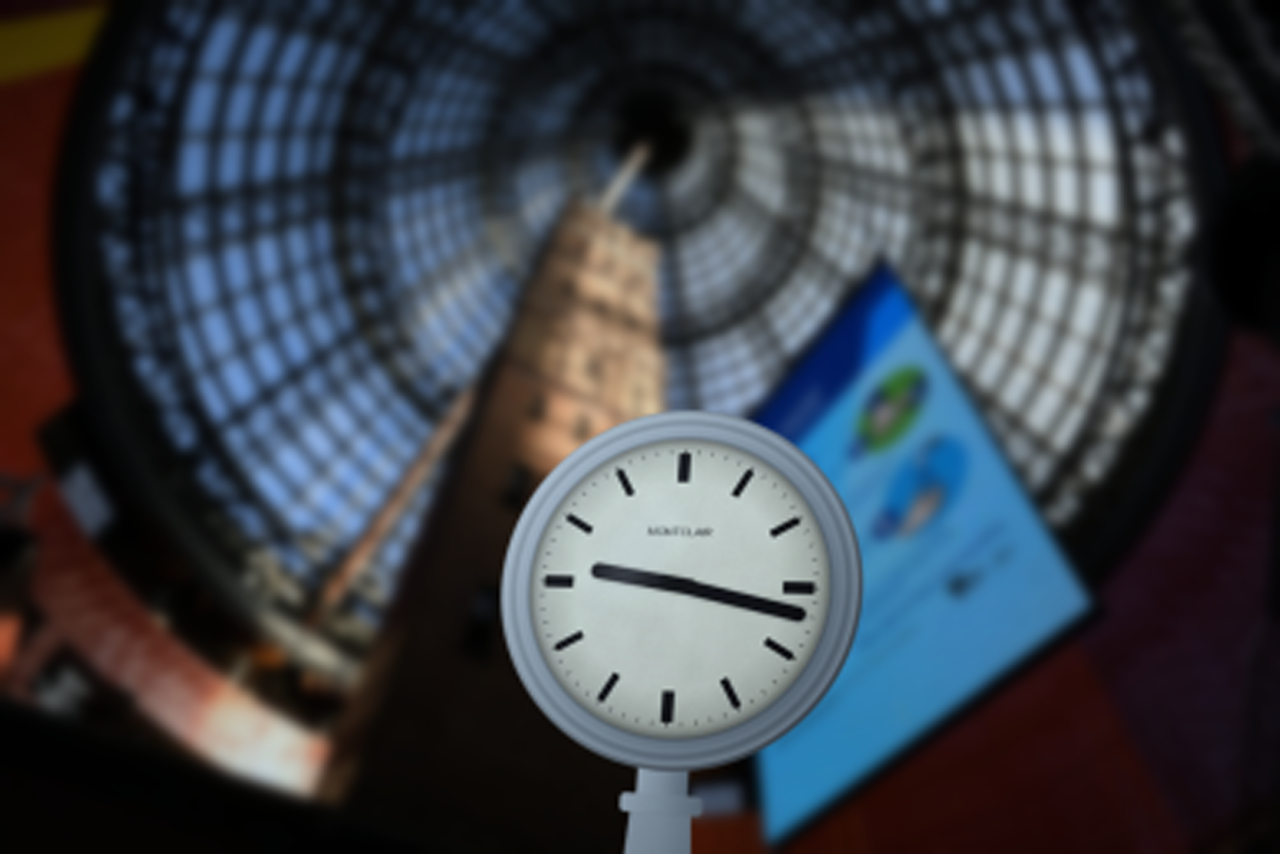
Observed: **9:17**
